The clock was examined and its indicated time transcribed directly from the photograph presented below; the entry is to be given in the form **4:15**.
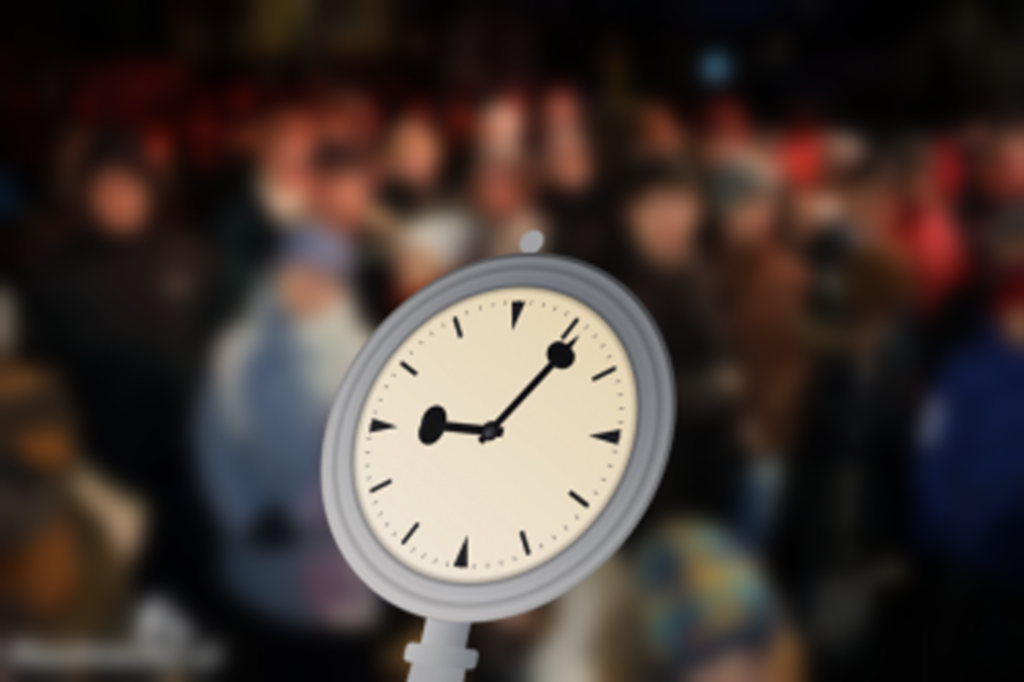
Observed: **9:06**
